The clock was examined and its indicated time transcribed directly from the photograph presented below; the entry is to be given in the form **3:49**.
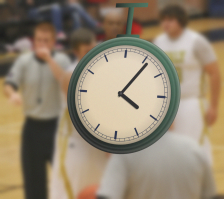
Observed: **4:06**
